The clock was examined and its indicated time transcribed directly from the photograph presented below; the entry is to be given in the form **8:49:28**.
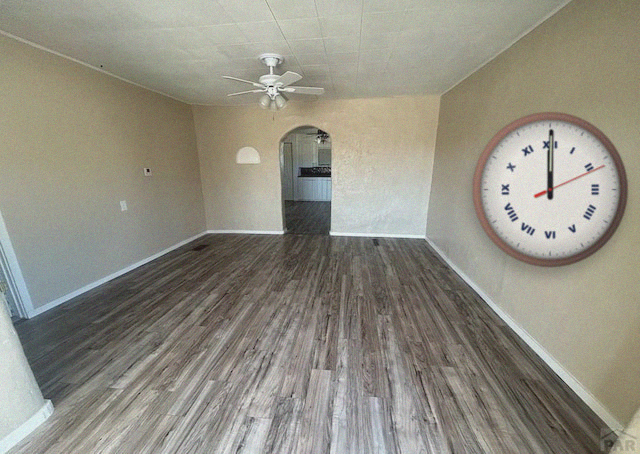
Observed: **12:00:11**
